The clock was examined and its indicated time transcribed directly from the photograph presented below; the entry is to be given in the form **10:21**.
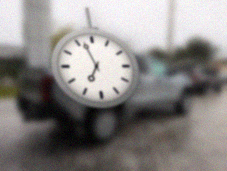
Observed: **6:57**
